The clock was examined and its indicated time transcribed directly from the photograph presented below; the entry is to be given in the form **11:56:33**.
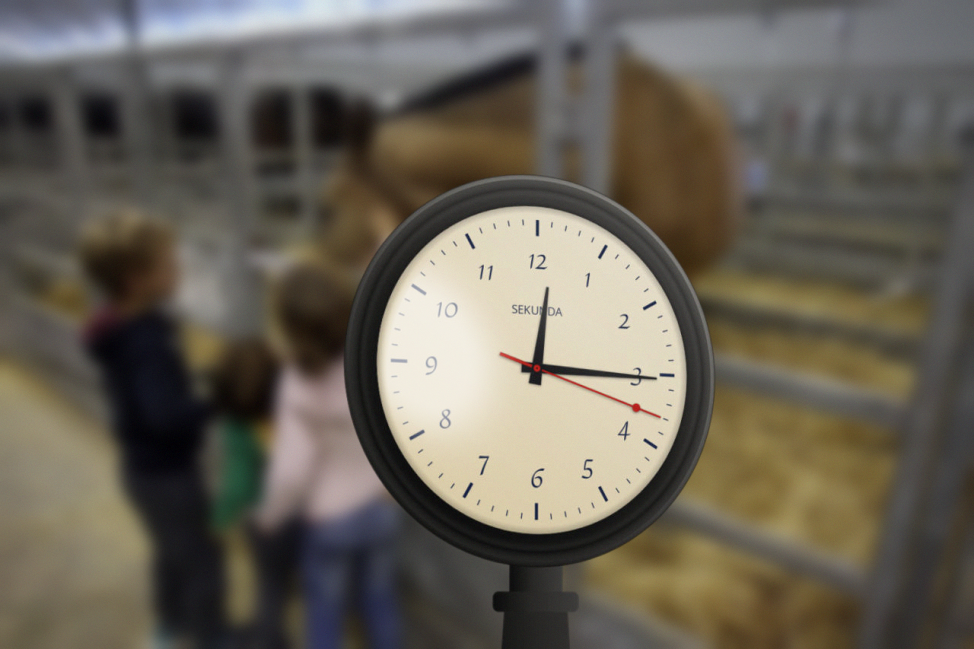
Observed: **12:15:18**
